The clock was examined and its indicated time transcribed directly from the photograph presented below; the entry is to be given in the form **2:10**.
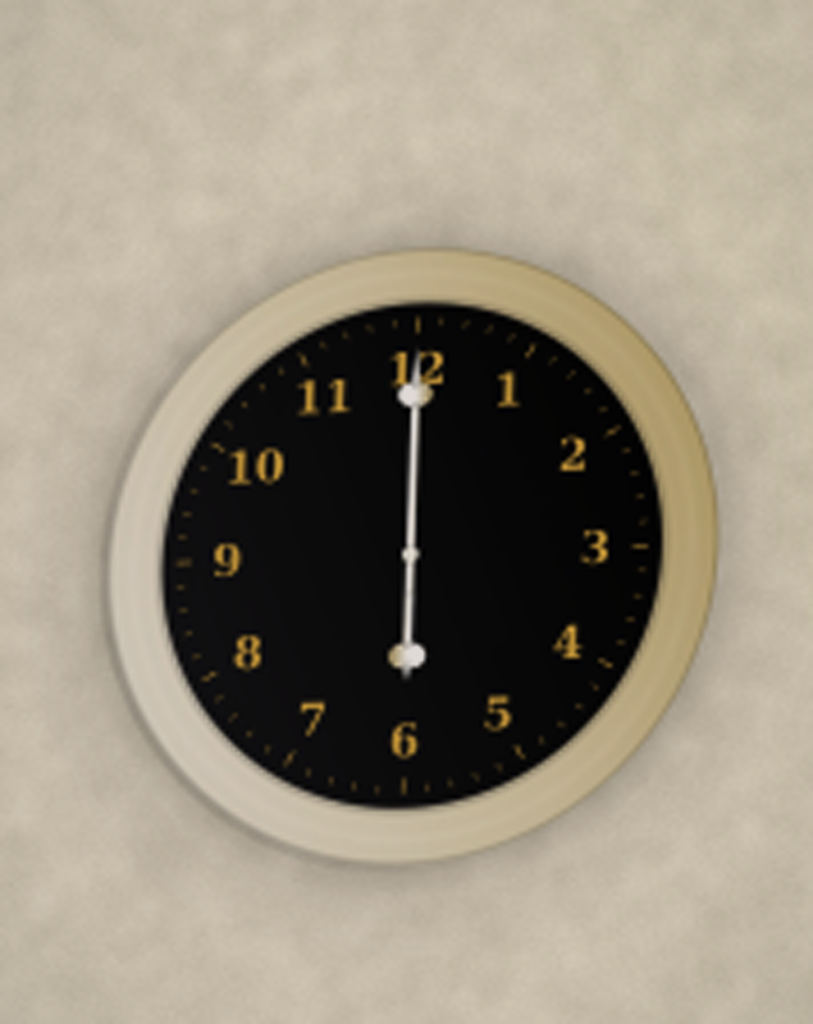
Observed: **6:00**
